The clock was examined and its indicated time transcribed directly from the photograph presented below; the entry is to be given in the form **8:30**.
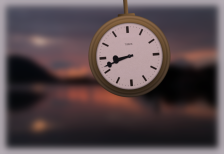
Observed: **8:42**
